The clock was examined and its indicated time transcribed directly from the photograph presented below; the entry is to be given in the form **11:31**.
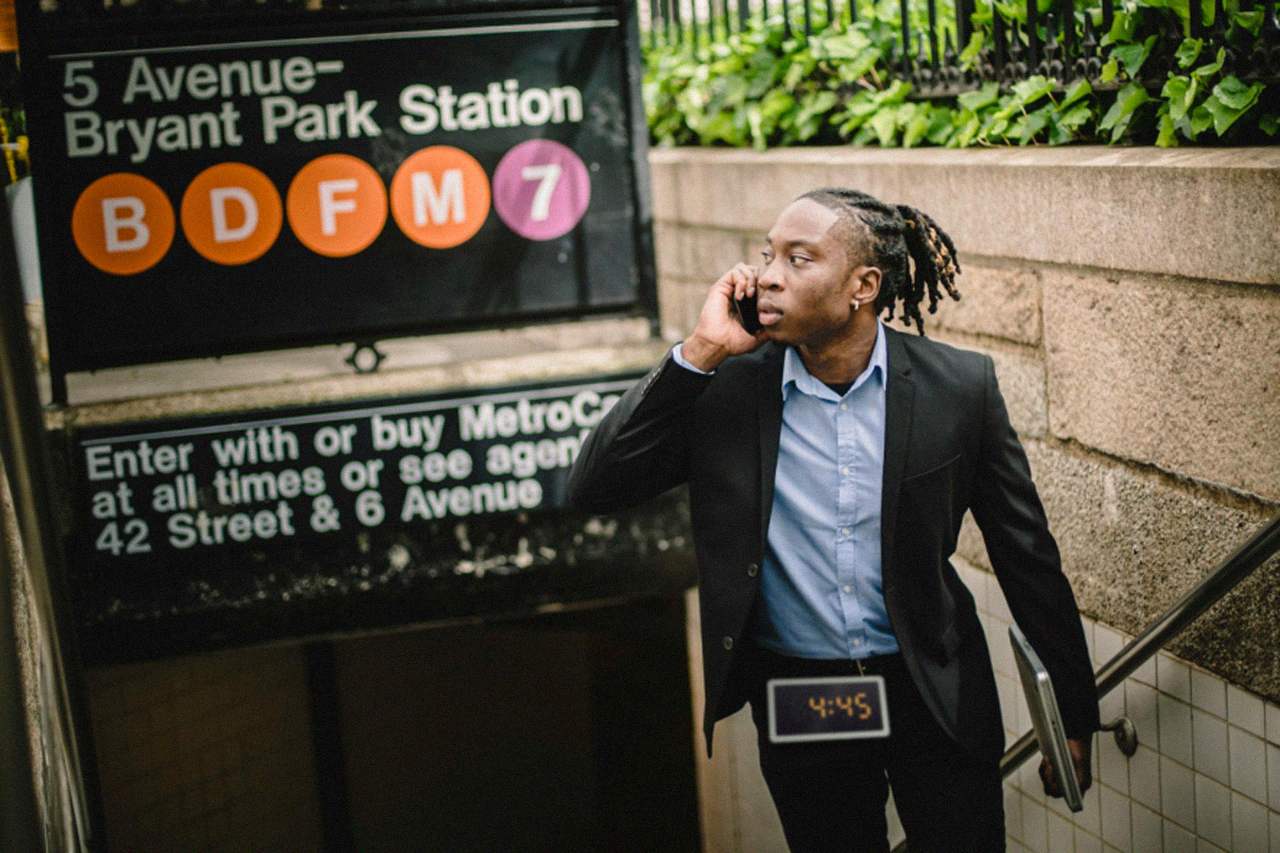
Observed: **4:45**
